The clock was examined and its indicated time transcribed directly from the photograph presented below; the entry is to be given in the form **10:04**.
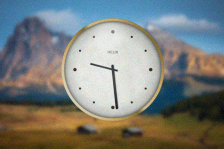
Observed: **9:29**
